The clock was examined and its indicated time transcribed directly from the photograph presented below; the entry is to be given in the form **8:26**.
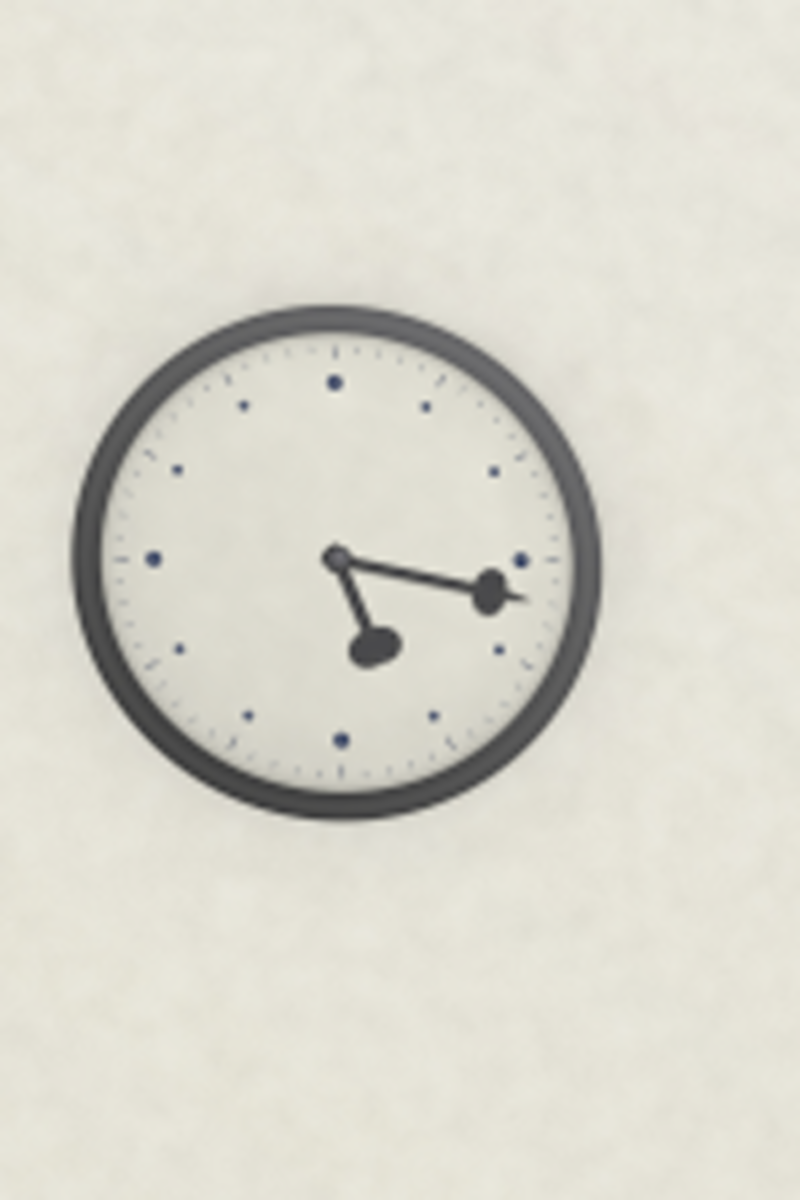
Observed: **5:17**
